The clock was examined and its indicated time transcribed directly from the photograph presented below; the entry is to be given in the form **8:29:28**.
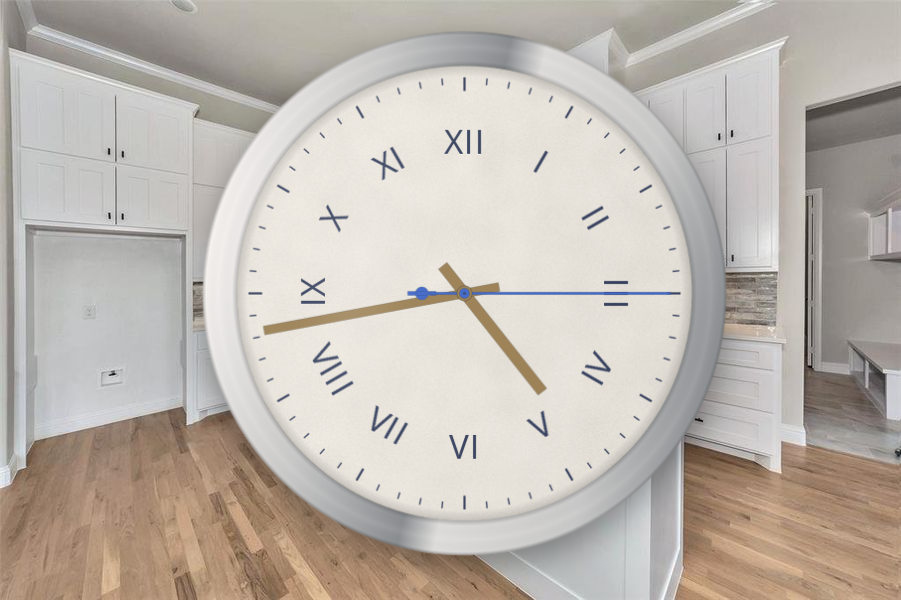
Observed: **4:43:15**
